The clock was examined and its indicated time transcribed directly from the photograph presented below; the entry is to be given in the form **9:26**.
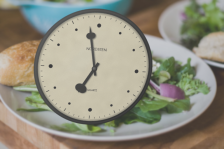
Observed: **6:58**
